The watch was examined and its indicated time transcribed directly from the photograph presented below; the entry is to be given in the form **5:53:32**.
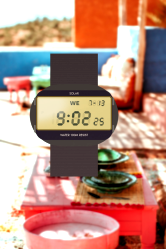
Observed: **9:02:25**
